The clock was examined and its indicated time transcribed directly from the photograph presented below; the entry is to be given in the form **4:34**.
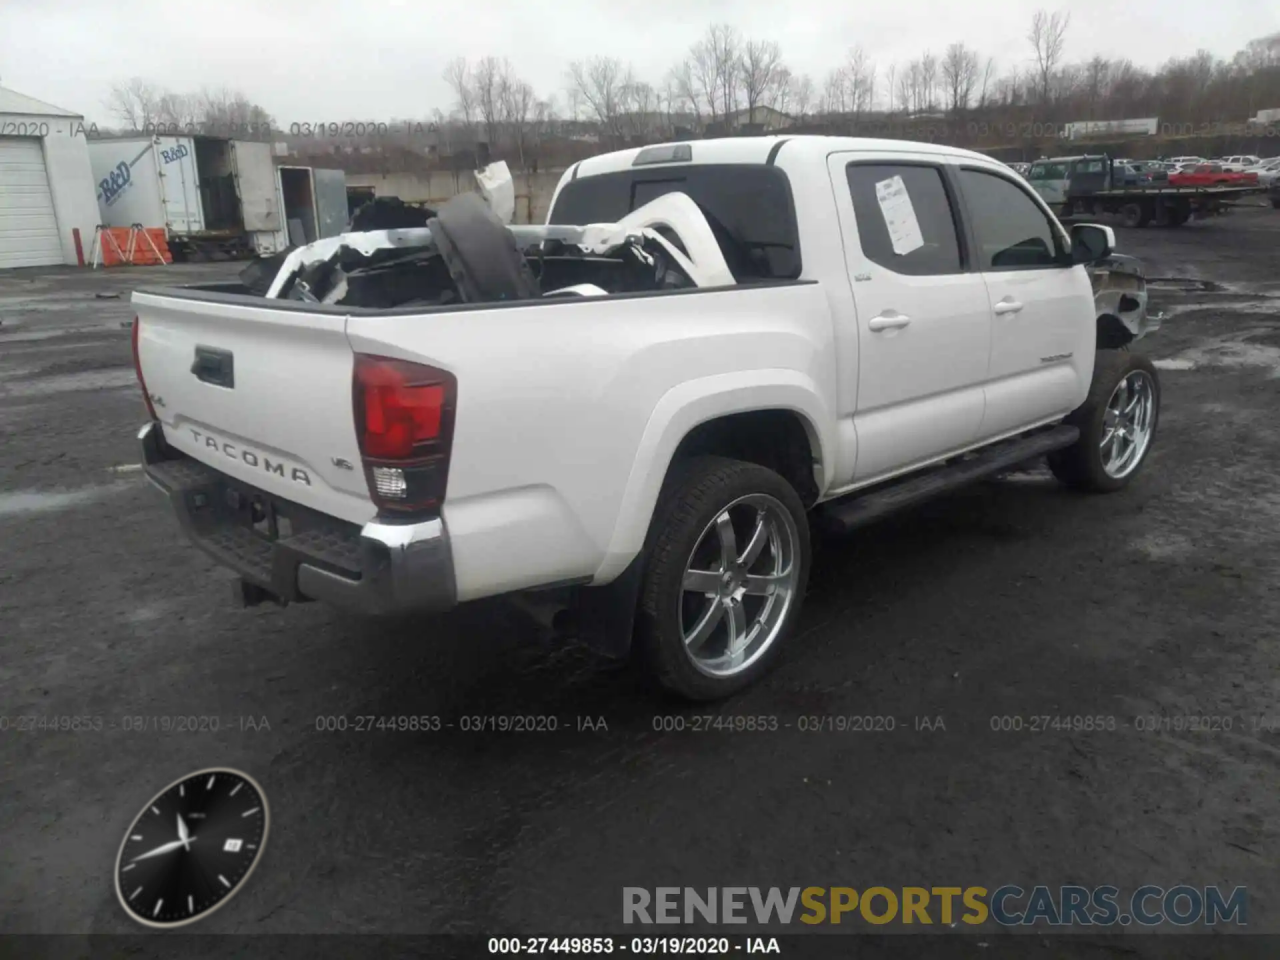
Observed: **10:41**
